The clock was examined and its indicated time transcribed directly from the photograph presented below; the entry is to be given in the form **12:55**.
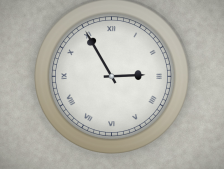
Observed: **2:55**
